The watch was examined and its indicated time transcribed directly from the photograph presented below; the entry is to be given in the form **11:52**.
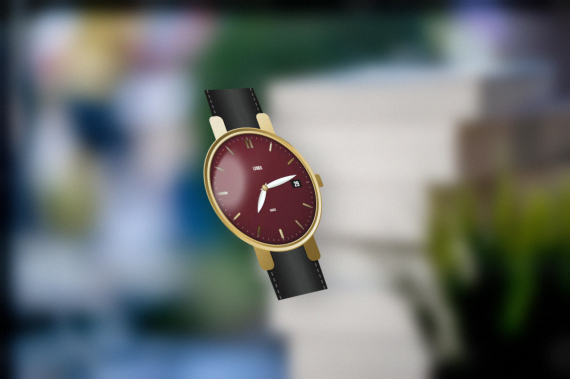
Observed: **7:13**
